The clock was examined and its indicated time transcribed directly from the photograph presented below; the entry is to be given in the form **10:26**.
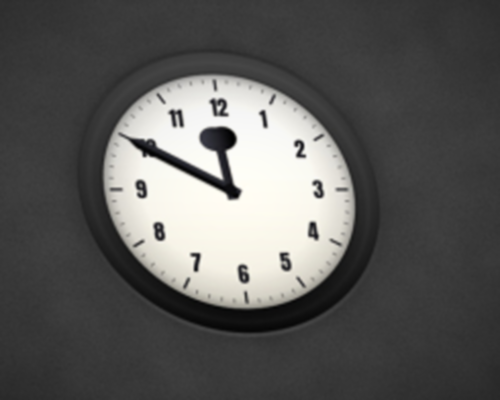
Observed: **11:50**
